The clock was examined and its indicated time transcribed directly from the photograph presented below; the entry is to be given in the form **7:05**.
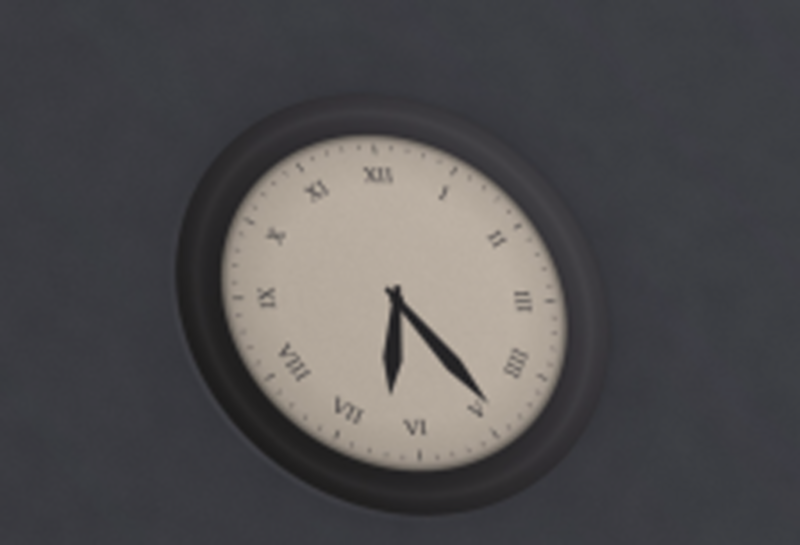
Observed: **6:24**
